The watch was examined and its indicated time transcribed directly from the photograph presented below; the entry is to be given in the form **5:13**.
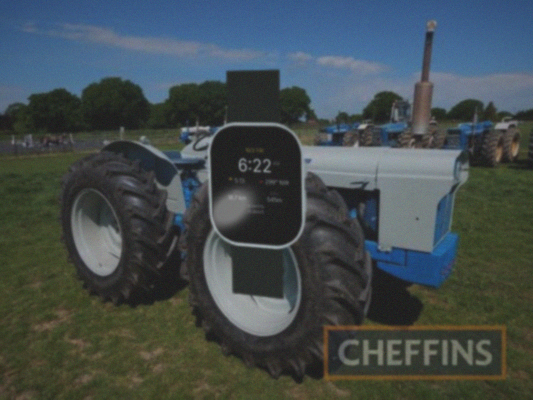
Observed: **6:22**
